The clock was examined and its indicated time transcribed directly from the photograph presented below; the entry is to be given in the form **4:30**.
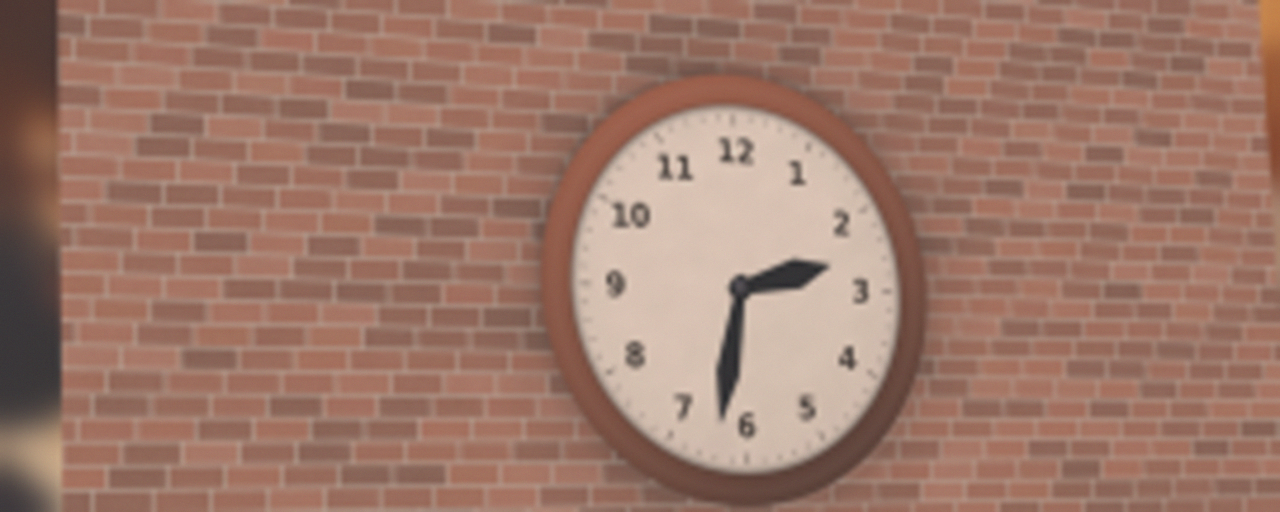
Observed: **2:32**
